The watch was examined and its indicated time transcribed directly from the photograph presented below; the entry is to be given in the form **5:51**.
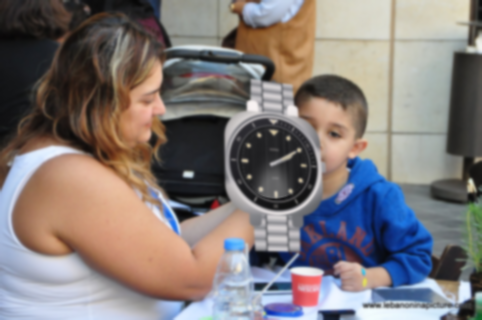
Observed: **2:10**
